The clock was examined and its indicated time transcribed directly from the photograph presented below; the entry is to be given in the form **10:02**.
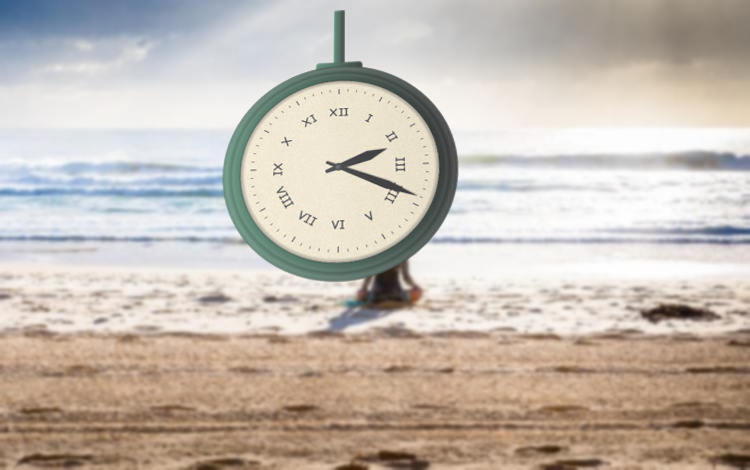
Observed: **2:19**
